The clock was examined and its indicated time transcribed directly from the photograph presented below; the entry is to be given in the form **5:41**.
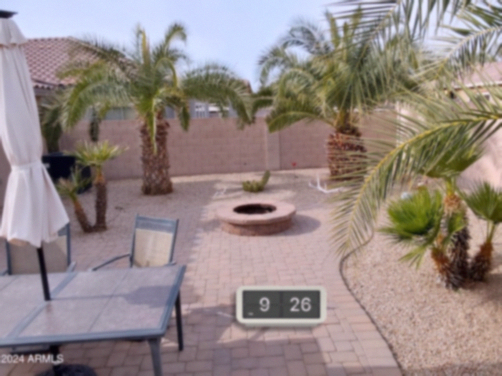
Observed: **9:26**
